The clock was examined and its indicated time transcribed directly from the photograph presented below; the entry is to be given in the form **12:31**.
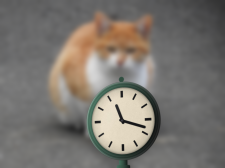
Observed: **11:18**
